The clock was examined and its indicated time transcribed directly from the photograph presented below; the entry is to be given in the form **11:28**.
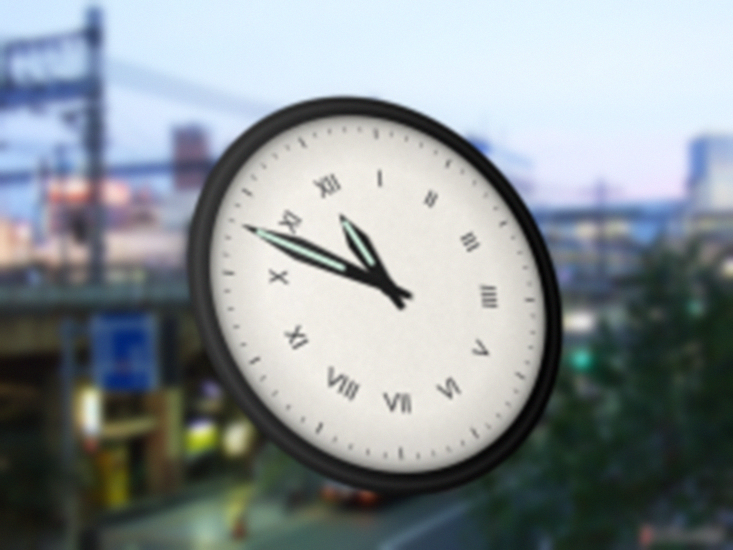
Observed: **11:53**
